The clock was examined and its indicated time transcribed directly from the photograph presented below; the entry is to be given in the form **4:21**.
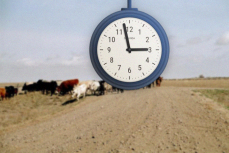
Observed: **2:58**
